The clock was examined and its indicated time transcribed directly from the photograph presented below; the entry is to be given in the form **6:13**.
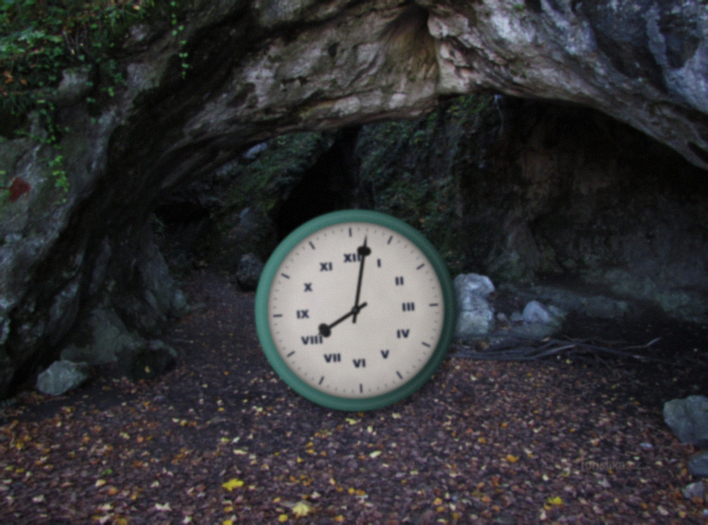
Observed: **8:02**
